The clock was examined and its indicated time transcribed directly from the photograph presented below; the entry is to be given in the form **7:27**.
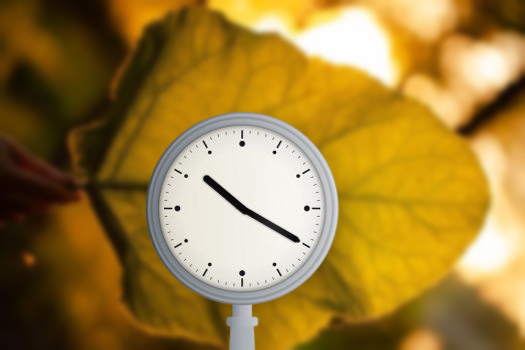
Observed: **10:20**
